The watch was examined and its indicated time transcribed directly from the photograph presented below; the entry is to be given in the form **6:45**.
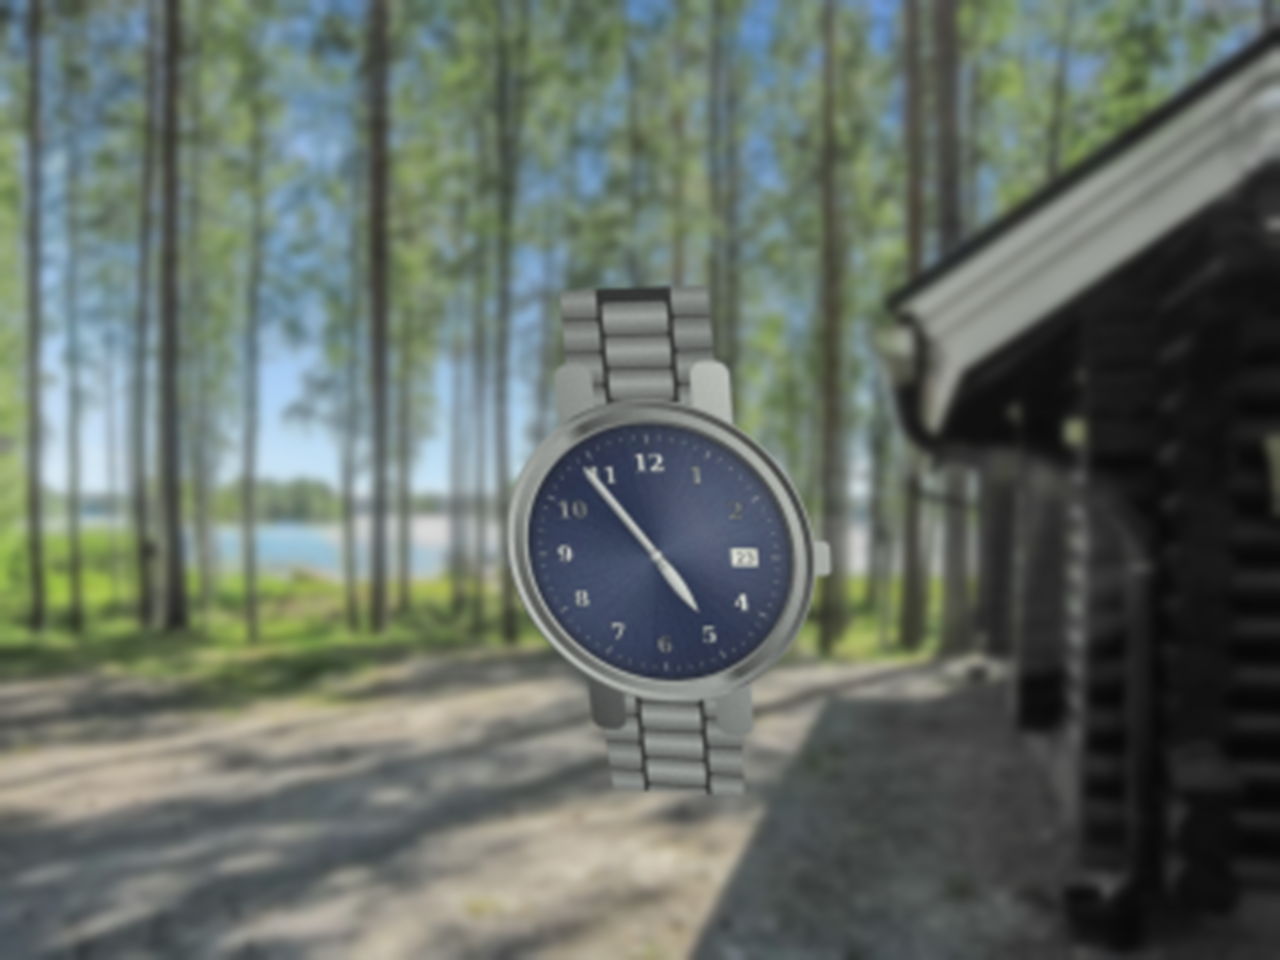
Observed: **4:54**
